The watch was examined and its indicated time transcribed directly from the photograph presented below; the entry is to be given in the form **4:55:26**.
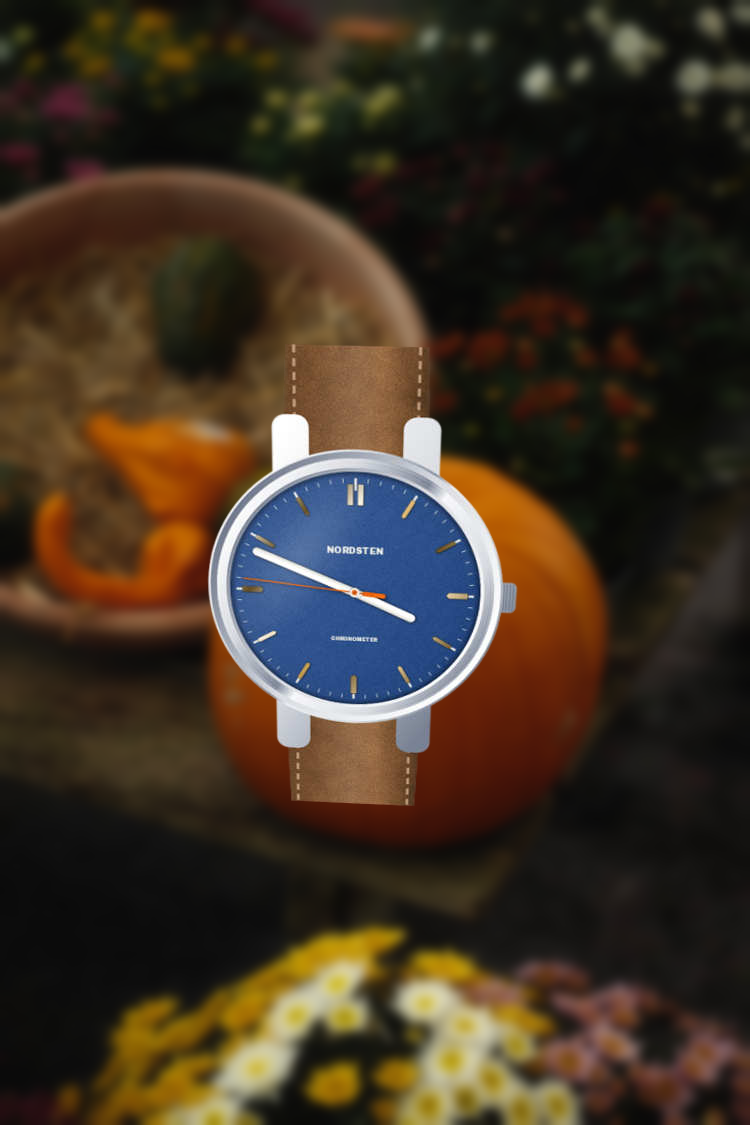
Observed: **3:48:46**
